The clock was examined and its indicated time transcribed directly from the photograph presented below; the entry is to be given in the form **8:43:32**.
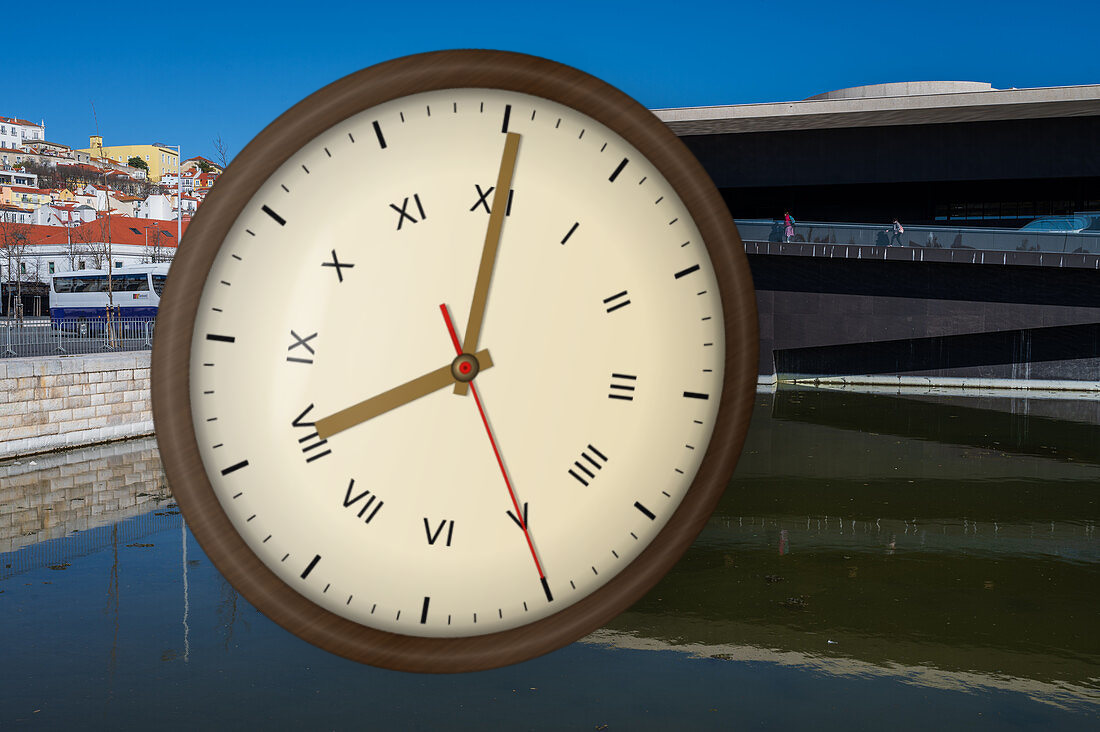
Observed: **8:00:25**
